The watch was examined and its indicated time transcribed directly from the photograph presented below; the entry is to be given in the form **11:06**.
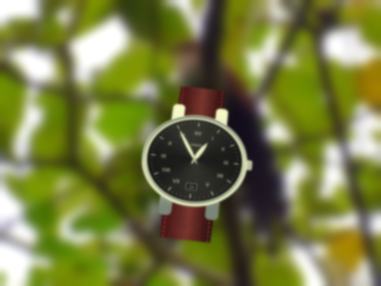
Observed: **12:55**
